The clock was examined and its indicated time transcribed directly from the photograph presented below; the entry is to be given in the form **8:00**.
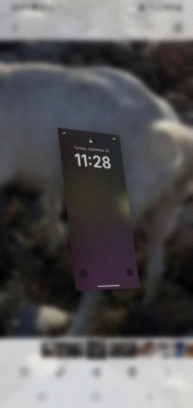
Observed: **11:28**
